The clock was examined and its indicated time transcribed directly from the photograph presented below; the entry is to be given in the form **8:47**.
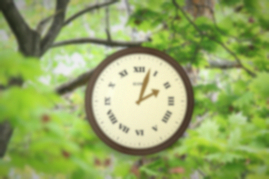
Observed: **2:03**
